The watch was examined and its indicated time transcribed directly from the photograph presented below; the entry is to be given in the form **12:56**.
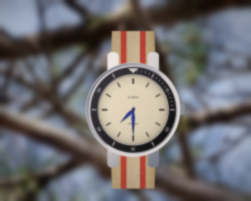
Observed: **7:30**
